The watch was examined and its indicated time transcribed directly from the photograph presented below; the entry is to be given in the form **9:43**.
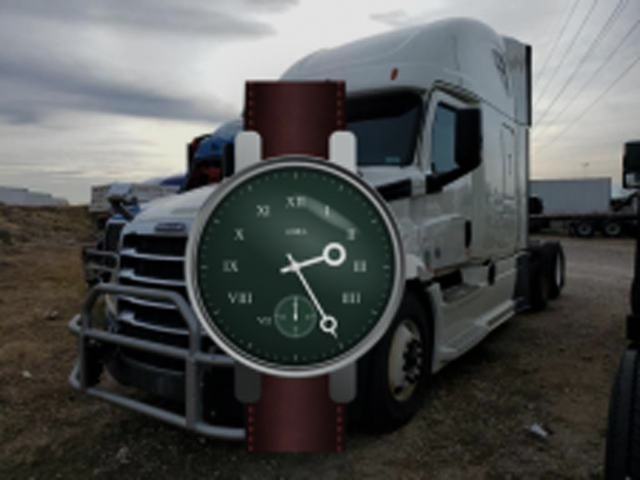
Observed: **2:25**
